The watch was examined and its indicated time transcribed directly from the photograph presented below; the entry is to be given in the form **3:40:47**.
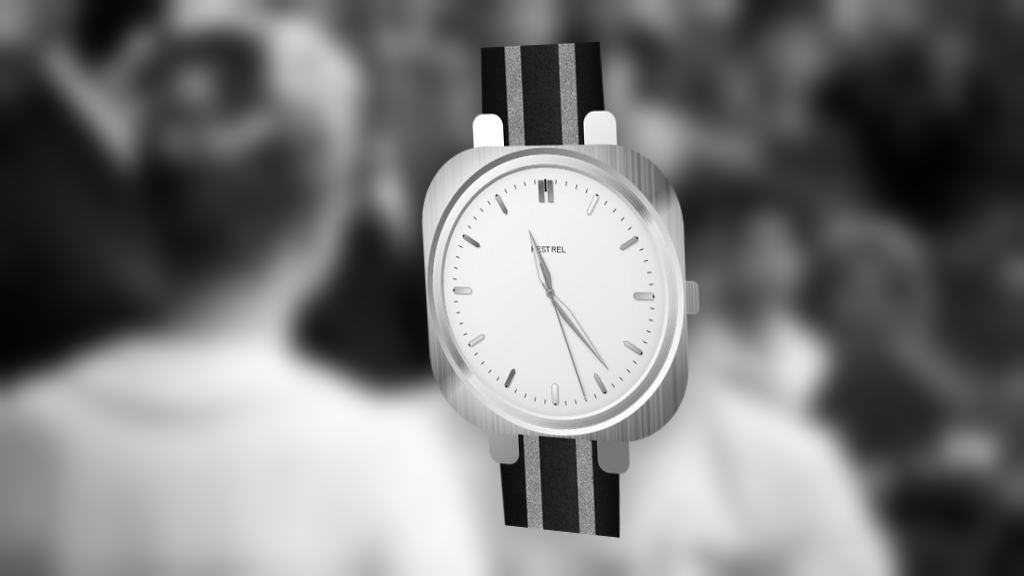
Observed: **11:23:27**
